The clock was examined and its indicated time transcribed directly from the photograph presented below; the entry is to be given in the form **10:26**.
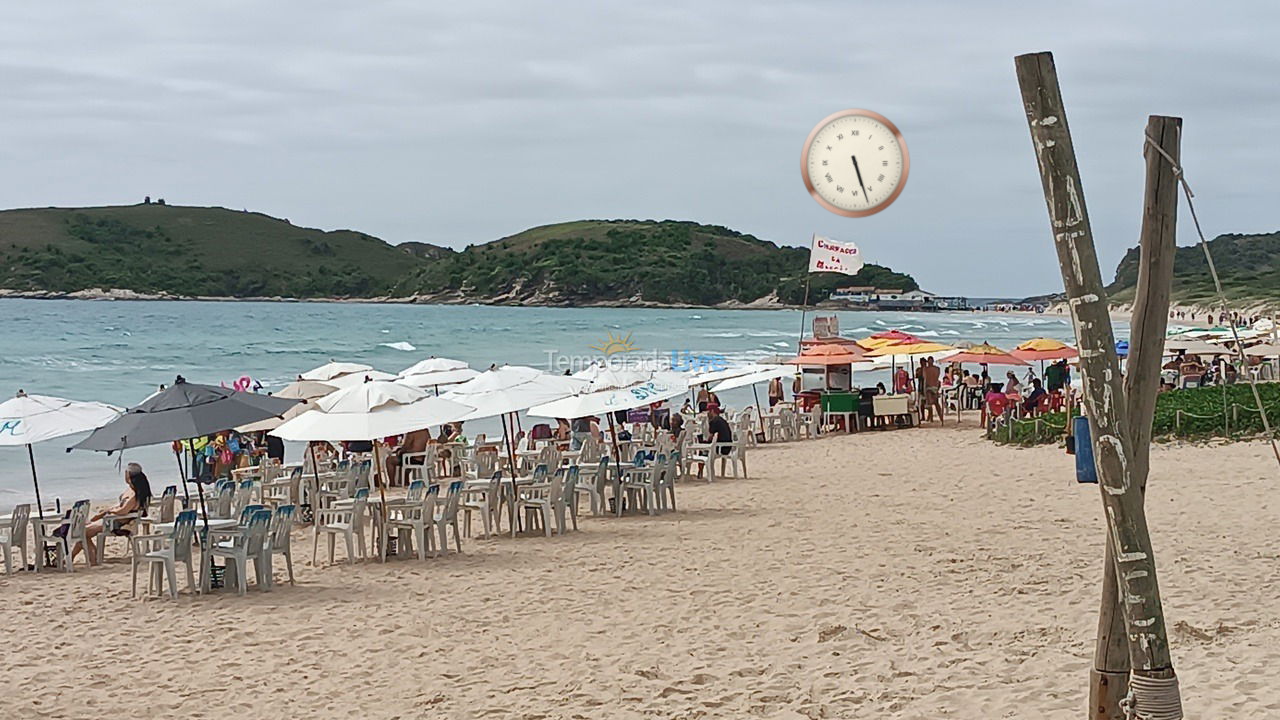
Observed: **5:27**
